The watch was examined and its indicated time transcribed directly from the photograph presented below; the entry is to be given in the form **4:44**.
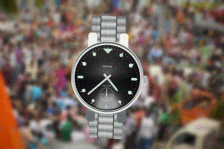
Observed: **4:38**
